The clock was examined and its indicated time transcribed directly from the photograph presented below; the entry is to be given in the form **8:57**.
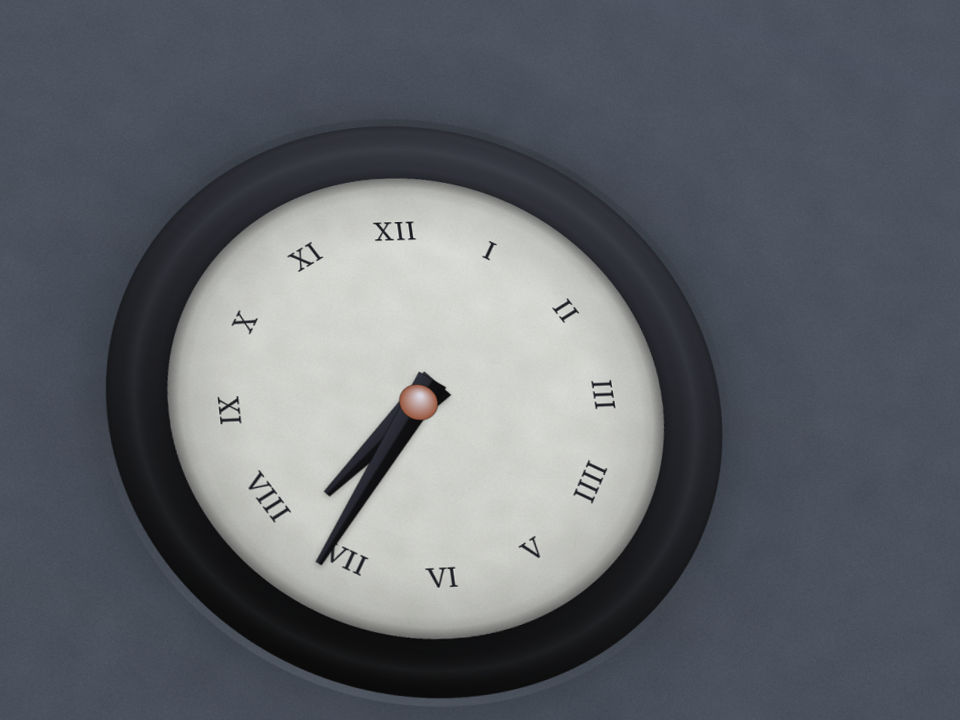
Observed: **7:36**
